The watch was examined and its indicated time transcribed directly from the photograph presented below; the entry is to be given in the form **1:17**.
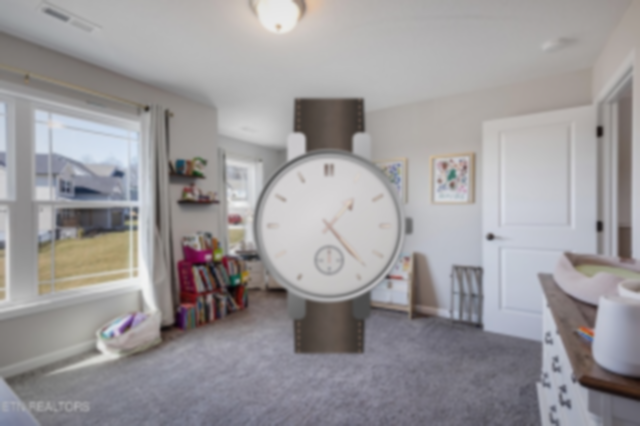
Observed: **1:23**
